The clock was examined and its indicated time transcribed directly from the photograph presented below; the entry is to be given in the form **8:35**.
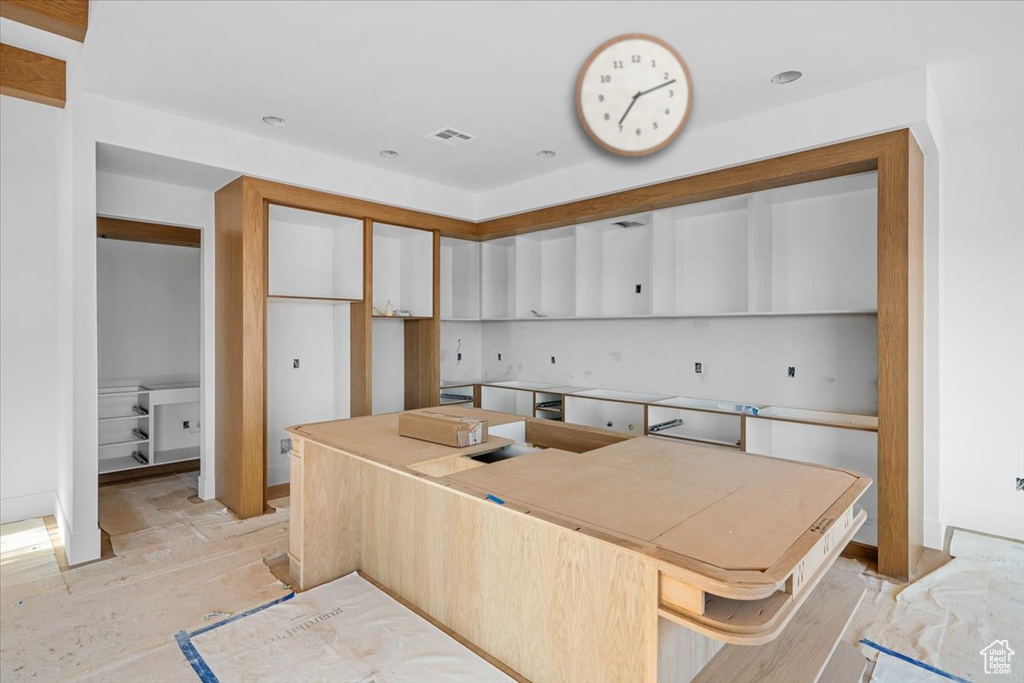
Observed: **7:12**
